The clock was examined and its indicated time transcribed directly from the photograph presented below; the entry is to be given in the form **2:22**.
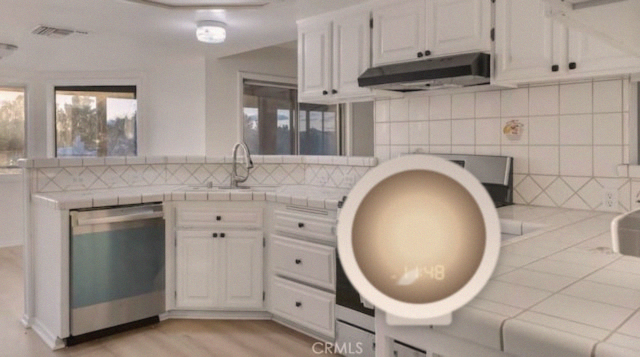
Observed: **11:48**
